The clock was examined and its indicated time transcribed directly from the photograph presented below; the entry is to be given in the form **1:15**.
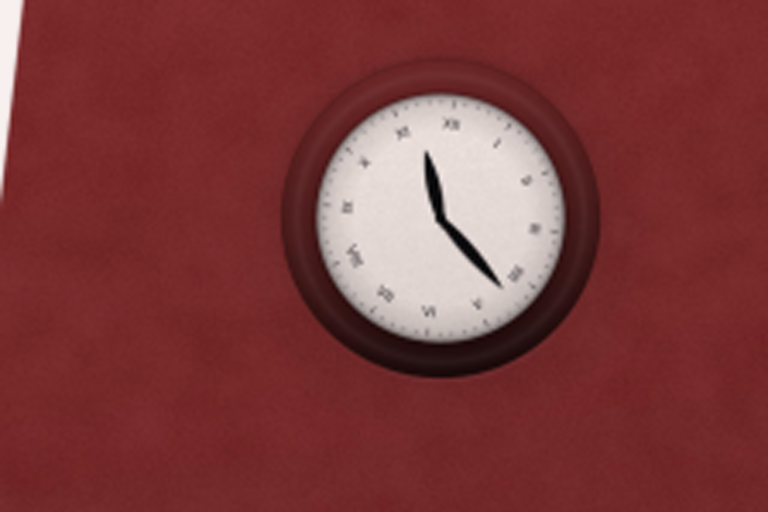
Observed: **11:22**
